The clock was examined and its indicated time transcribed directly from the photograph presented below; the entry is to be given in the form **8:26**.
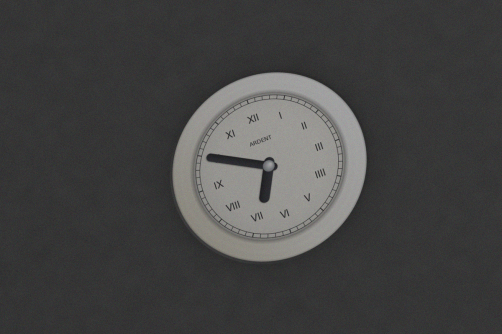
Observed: **6:50**
